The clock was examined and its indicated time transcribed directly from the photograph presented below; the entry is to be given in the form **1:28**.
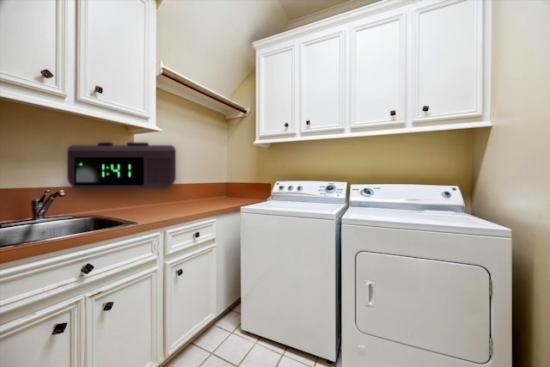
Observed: **1:41**
